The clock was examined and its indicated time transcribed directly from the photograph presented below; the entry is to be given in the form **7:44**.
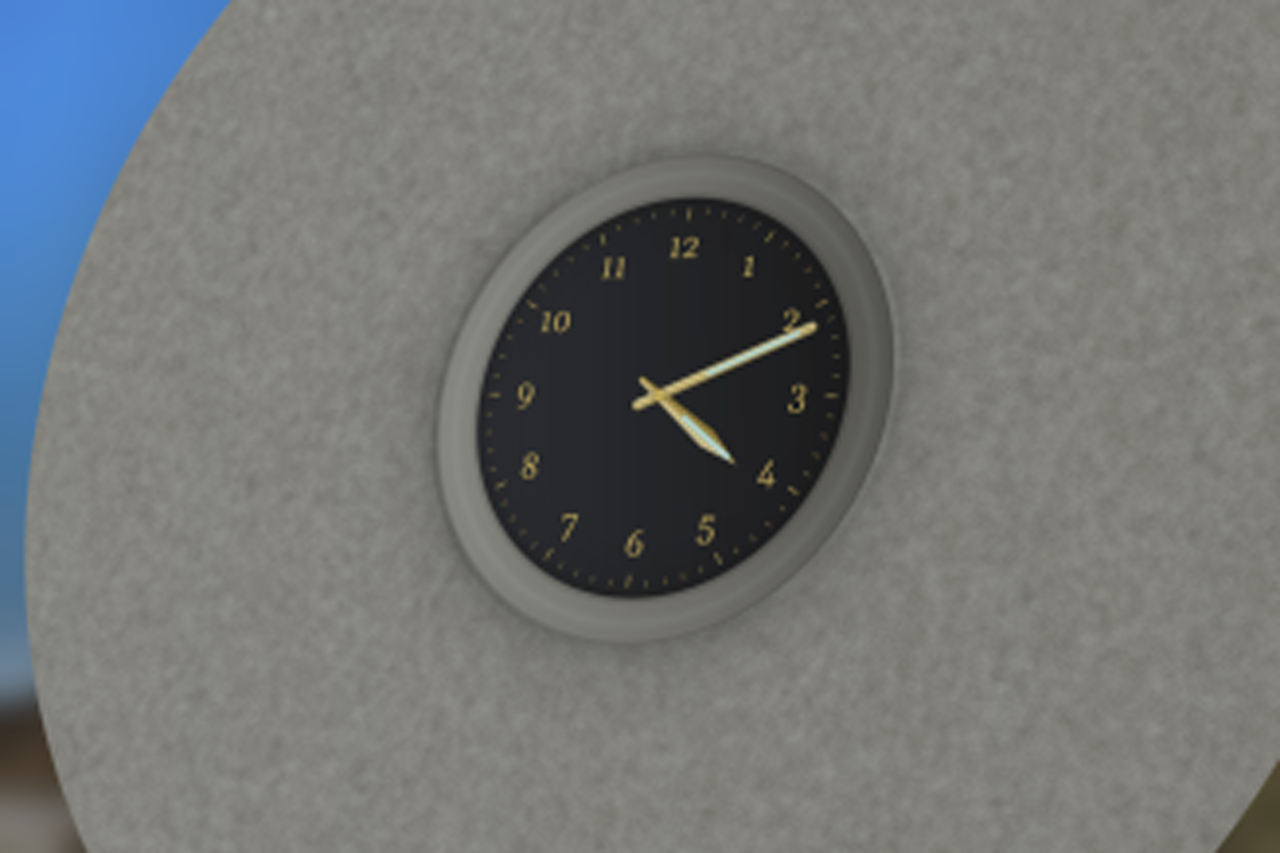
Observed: **4:11**
